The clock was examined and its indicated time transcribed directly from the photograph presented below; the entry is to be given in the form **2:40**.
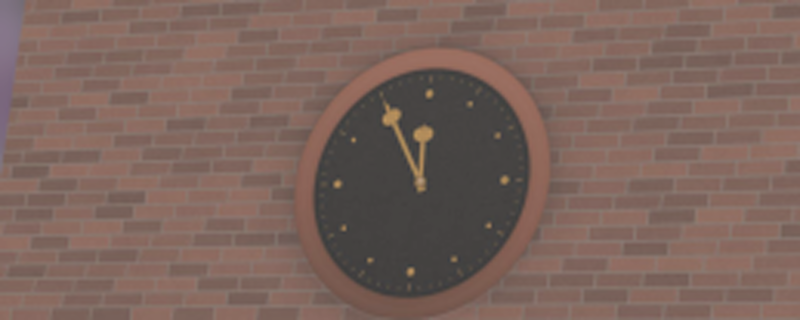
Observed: **11:55**
